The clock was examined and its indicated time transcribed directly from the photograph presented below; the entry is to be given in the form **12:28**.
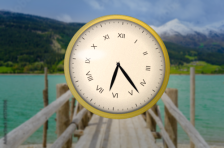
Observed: **6:23**
